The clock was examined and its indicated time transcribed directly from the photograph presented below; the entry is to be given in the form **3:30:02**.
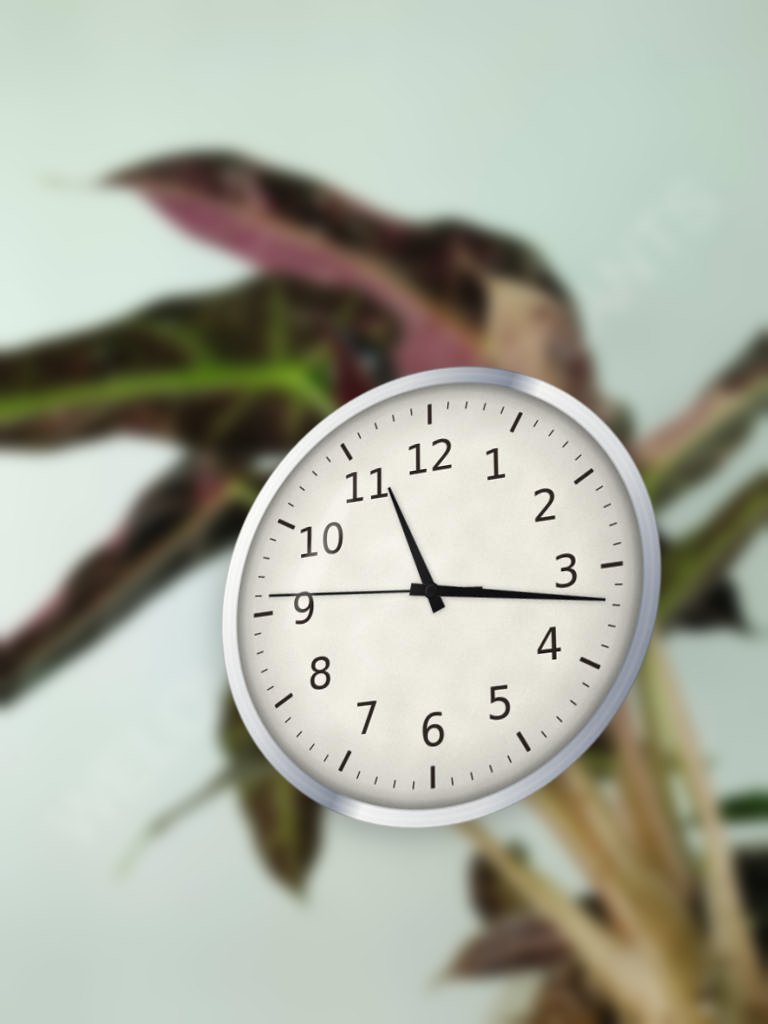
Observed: **11:16:46**
